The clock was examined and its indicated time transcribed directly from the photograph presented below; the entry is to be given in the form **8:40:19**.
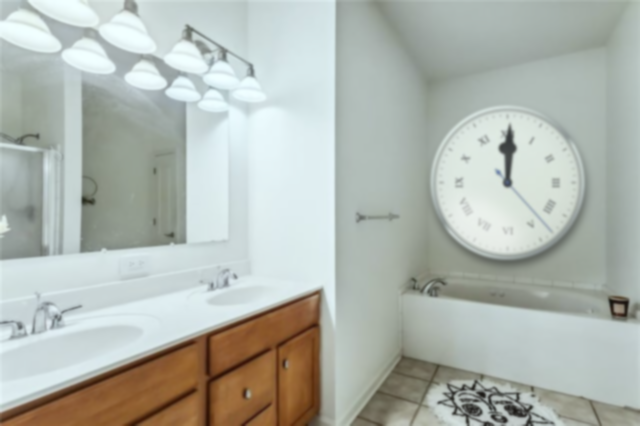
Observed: **12:00:23**
